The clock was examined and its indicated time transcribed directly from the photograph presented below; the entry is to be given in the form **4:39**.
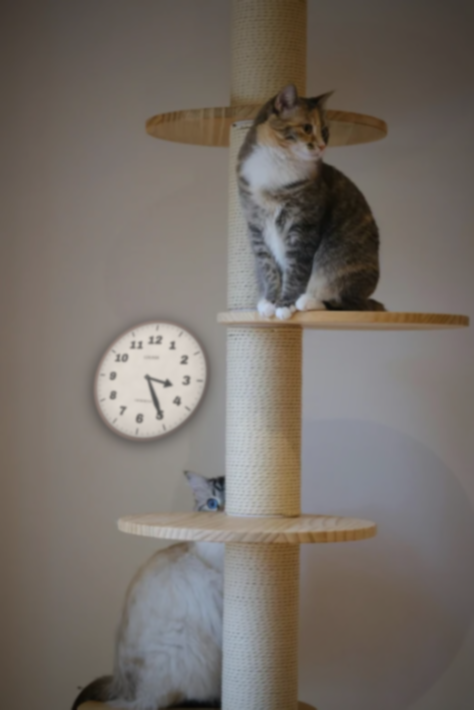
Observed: **3:25**
